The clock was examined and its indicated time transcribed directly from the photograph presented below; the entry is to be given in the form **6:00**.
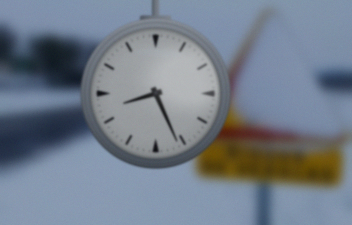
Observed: **8:26**
